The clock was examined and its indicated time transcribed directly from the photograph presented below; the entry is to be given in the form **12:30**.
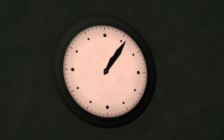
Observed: **1:06**
